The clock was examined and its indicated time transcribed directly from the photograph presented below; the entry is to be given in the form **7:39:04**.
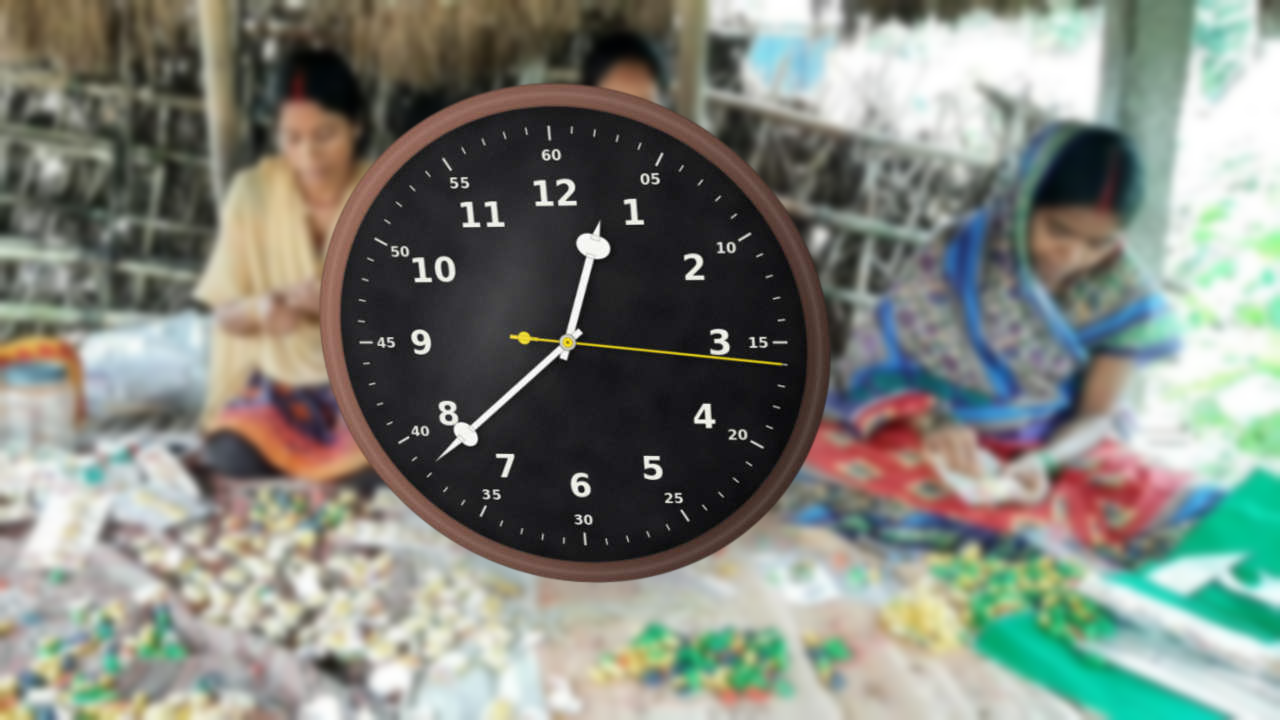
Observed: **12:38:16**
